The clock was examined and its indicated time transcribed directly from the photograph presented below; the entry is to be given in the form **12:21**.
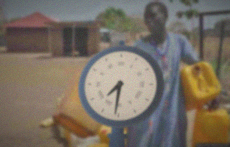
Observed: **7:31**
